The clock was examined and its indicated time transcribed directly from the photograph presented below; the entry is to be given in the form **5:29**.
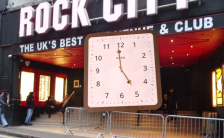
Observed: **4:59**
